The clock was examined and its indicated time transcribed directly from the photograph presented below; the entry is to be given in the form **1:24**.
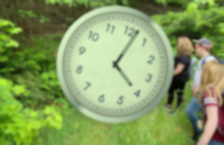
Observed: **4:02**
